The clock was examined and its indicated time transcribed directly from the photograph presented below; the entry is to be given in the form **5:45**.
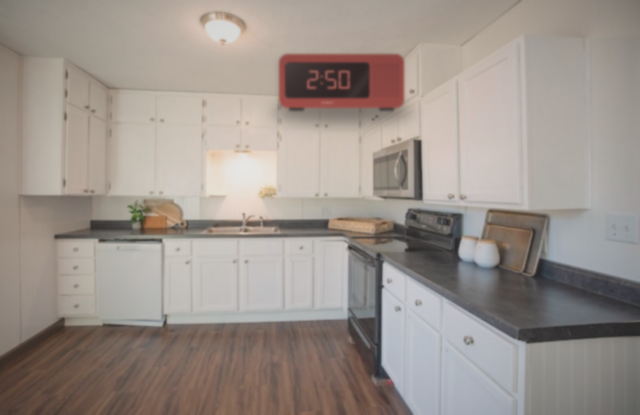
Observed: **2:50**
